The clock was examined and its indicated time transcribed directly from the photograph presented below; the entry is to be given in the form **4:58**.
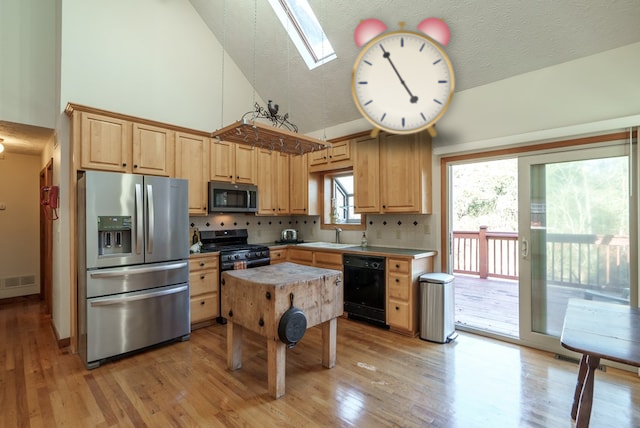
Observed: **4:55**
